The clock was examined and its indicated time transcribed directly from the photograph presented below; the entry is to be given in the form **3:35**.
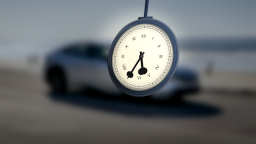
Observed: **5:35**
